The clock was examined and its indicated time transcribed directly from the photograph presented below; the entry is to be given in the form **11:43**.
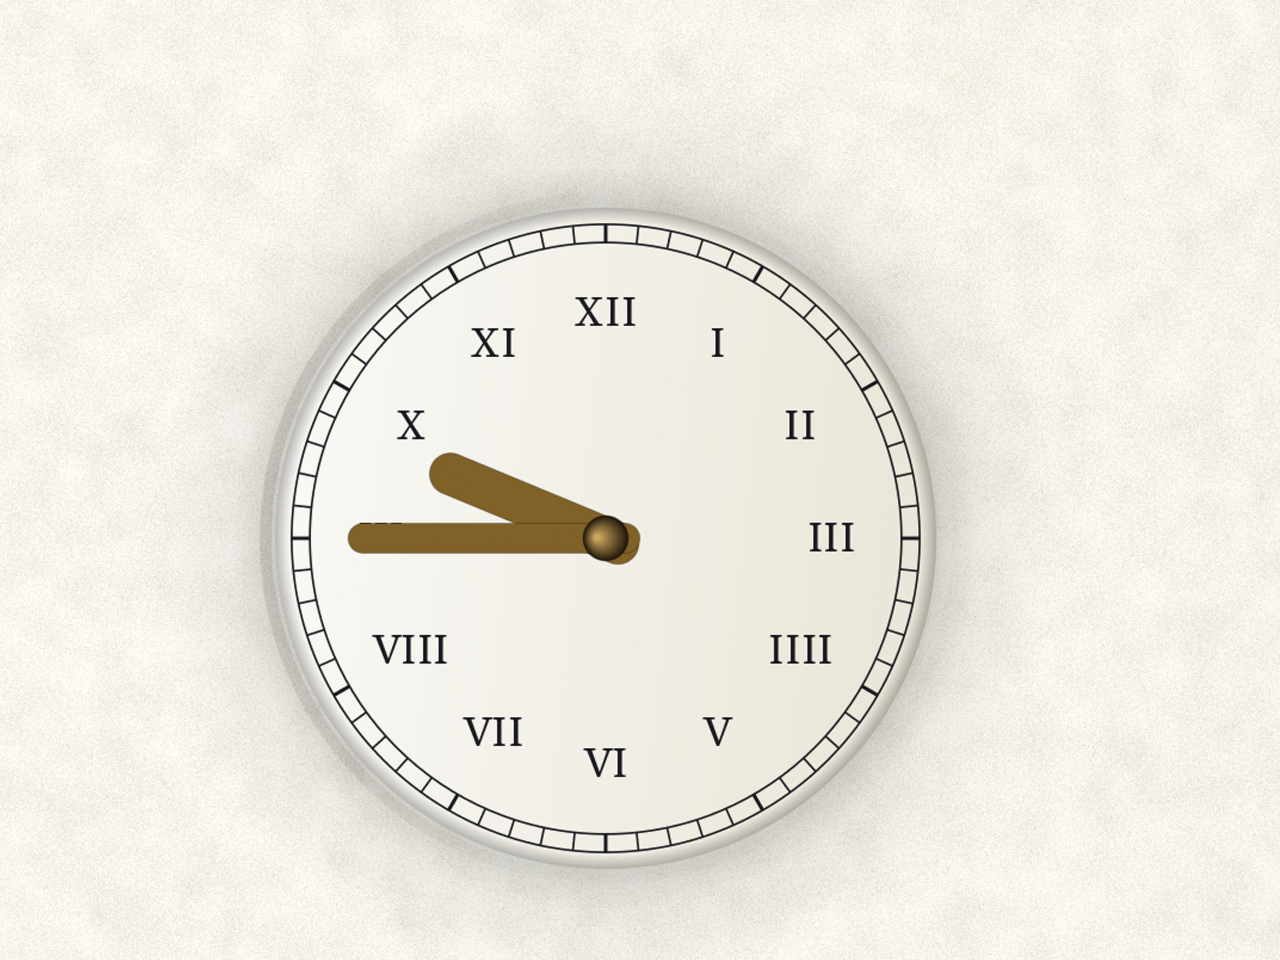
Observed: **9:45**
